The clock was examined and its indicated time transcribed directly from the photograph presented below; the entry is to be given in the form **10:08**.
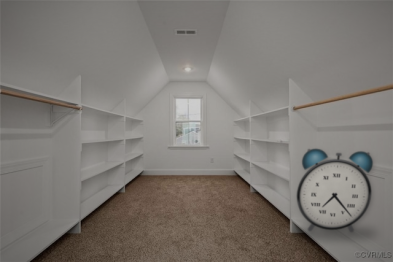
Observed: **7:23**
